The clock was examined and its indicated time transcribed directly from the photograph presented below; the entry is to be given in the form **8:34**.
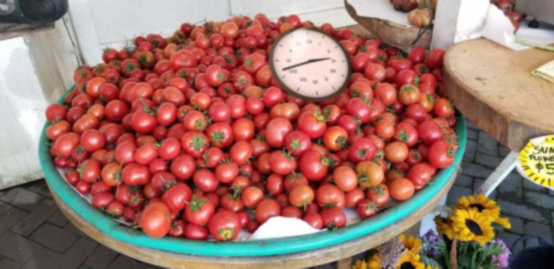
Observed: **2:42**
